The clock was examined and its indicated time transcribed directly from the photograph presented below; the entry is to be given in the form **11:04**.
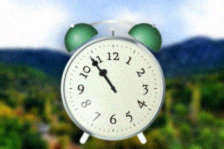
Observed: **10:54**
